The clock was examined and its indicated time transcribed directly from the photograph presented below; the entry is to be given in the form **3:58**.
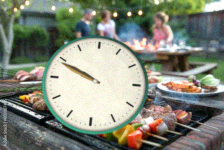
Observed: **9:49**
